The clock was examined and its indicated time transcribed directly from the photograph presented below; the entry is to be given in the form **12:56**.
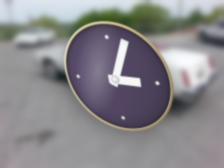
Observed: **3:04**
